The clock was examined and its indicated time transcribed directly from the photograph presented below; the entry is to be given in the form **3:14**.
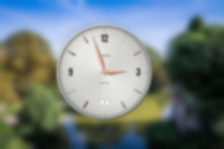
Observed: **2:57**
